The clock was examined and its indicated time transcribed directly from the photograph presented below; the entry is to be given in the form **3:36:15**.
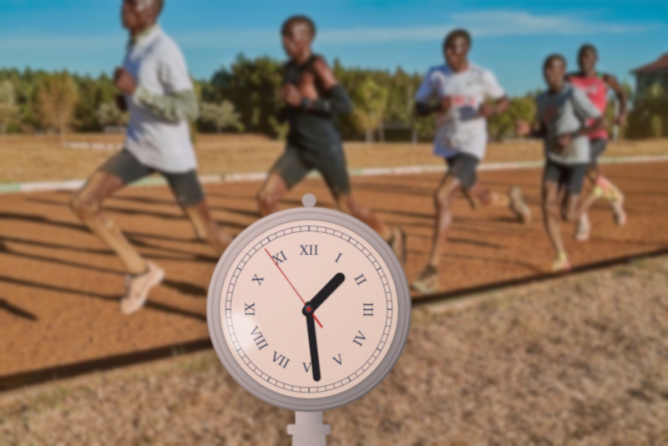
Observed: **1:28:54**
